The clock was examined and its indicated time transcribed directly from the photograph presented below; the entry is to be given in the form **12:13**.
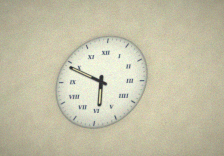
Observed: **5:49**
